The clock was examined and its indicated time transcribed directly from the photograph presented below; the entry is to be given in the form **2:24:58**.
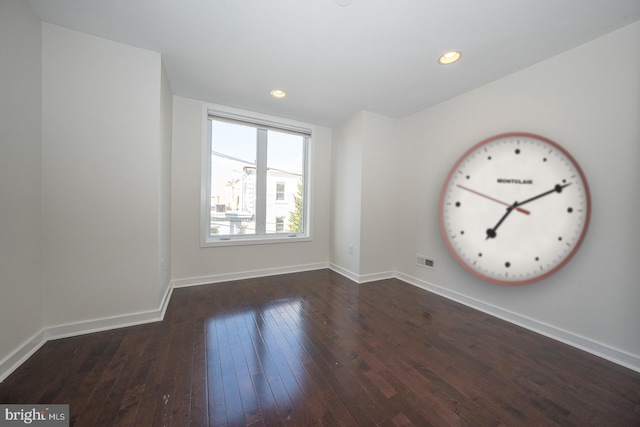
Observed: **7:10:48**
